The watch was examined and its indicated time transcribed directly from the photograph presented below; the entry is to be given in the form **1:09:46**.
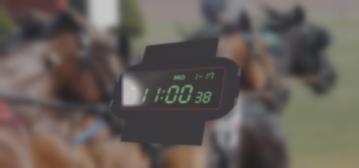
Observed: **11:00:38**
